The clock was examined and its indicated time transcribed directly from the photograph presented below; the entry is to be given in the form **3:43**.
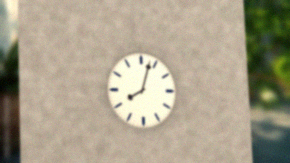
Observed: **8:03**
